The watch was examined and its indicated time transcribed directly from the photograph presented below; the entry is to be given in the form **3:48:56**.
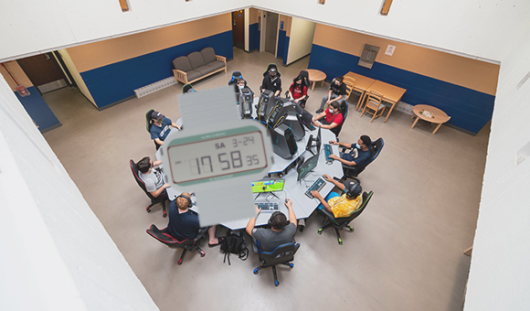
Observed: **17:58:35**
